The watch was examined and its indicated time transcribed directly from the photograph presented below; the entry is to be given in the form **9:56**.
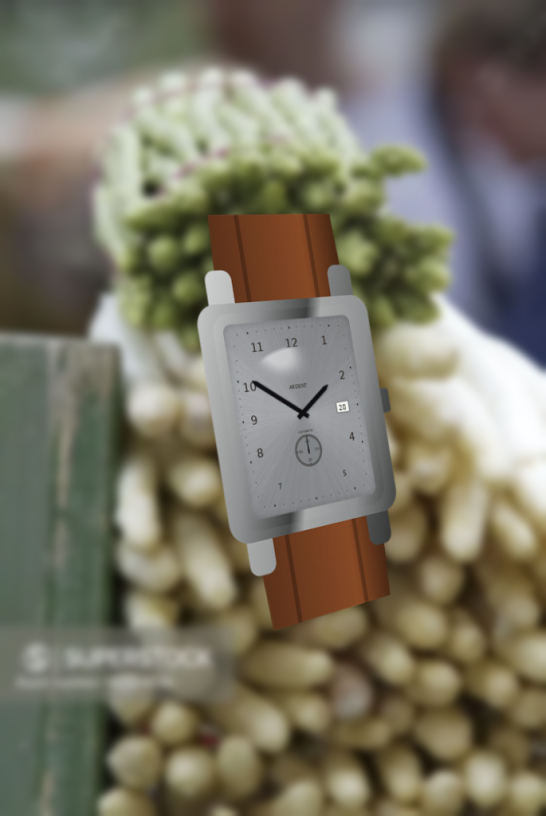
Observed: **1:51**
